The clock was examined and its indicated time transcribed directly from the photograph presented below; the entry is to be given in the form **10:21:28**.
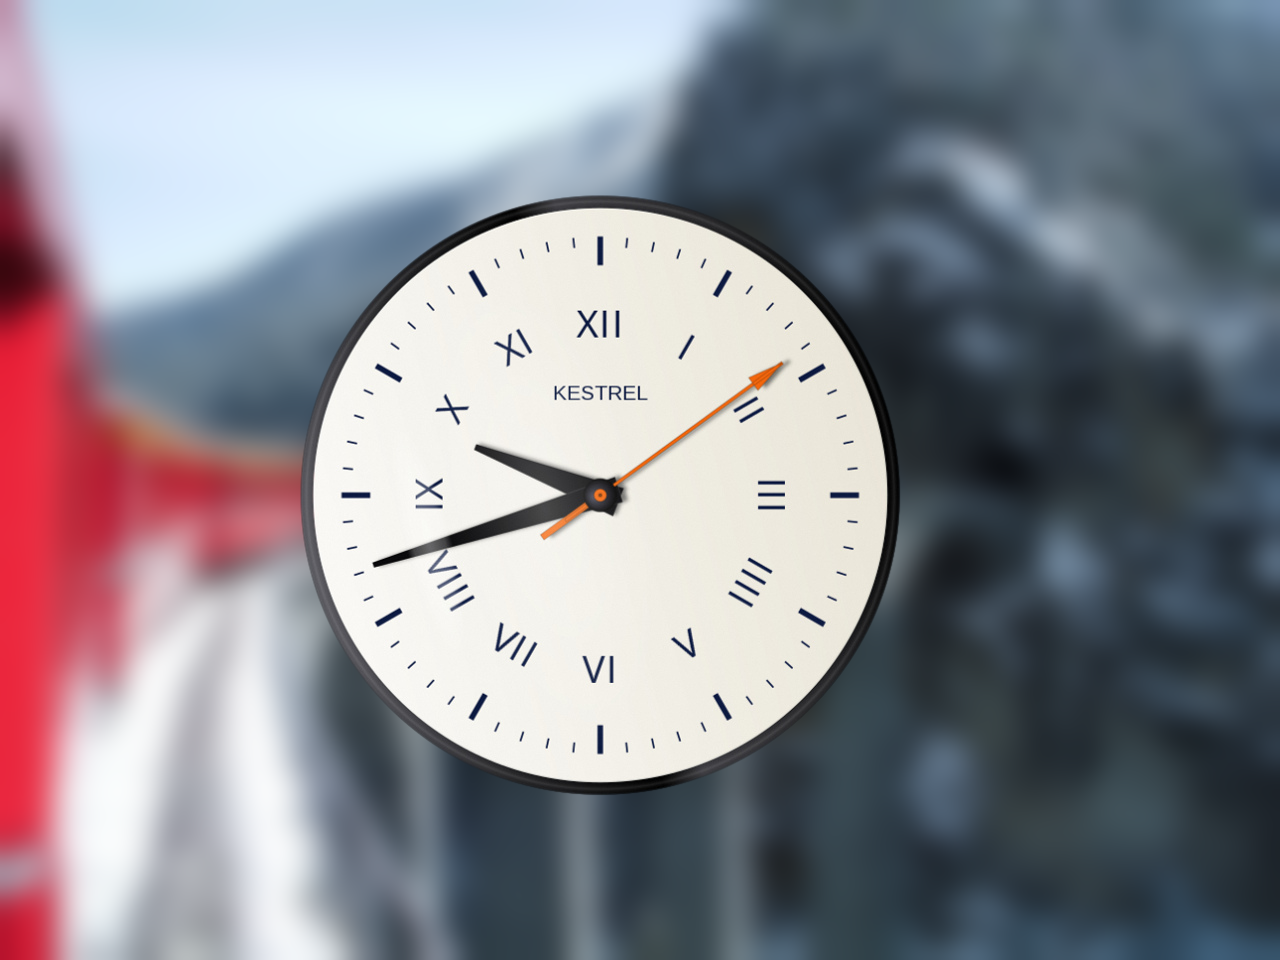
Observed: **9:42:09**
